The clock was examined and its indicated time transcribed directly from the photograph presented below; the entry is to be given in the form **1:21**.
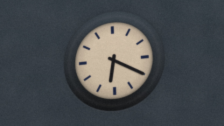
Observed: **6:20**
